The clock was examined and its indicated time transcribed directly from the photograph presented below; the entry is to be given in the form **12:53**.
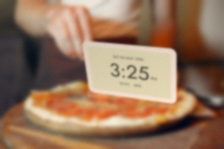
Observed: **3:25**
